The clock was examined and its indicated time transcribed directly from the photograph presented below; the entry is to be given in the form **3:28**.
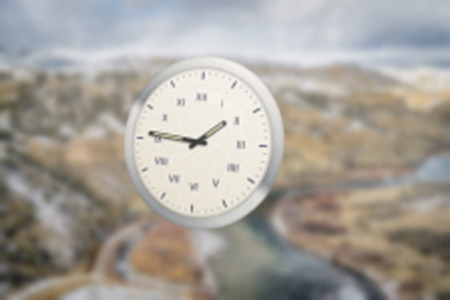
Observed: **1:46**
